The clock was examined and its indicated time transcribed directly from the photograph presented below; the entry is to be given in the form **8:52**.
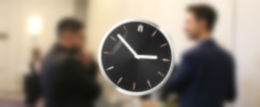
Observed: **2:52**
